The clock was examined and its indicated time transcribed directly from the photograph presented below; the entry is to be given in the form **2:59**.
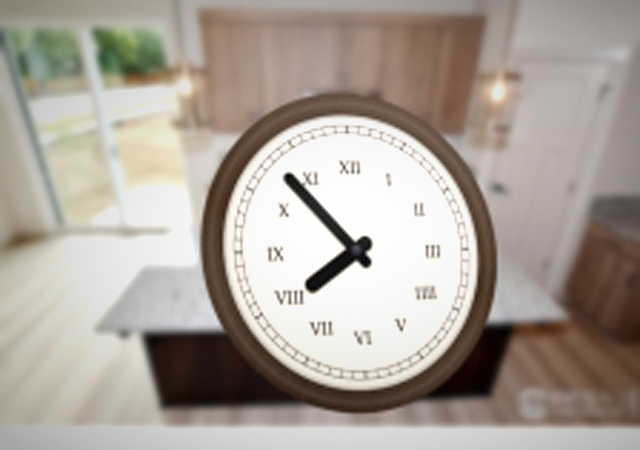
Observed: **7:53**
